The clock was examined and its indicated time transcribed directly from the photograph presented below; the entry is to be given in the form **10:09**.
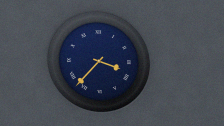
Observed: **3:37**
